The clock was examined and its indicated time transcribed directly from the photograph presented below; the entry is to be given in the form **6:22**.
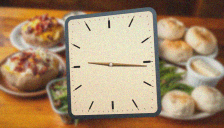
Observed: **9:16**
